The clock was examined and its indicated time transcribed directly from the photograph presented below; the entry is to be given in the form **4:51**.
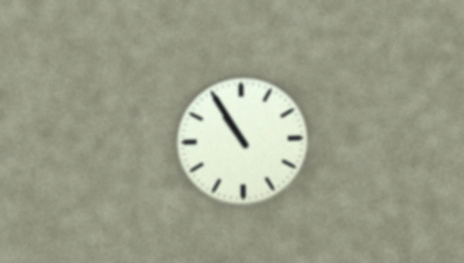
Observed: **10:55**
